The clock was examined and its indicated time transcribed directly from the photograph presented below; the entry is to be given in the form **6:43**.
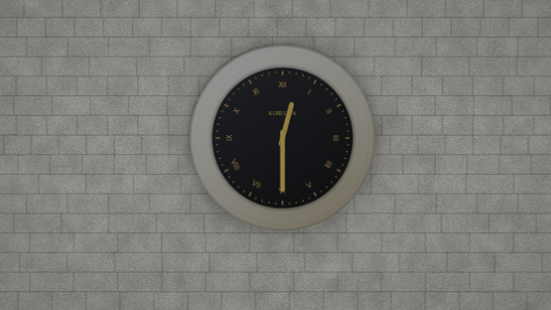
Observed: **12:30**
